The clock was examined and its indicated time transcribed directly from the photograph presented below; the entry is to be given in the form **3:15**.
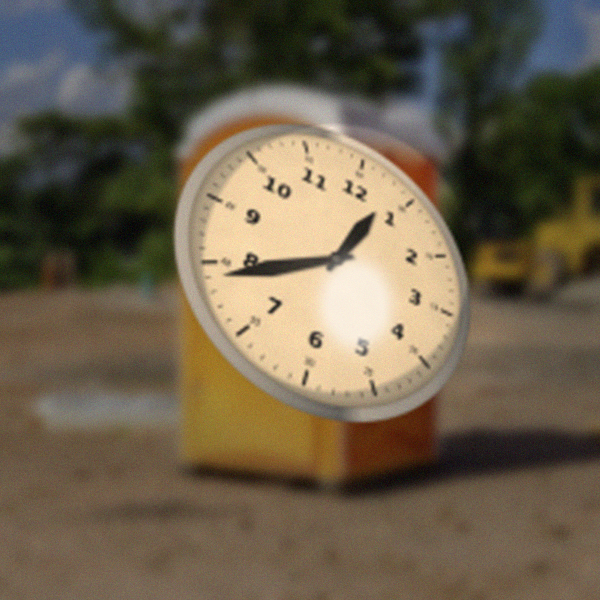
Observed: **12:39**
